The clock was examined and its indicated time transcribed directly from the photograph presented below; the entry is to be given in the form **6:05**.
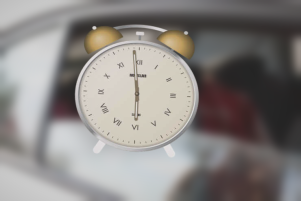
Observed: **5:59**
